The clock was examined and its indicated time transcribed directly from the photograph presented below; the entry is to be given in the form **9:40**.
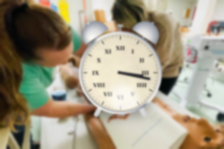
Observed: **3:17**
